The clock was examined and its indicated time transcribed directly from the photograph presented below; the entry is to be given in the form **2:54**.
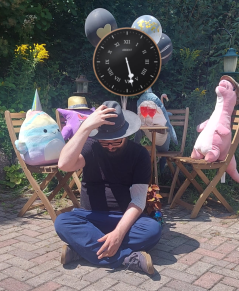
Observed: **5:28**
